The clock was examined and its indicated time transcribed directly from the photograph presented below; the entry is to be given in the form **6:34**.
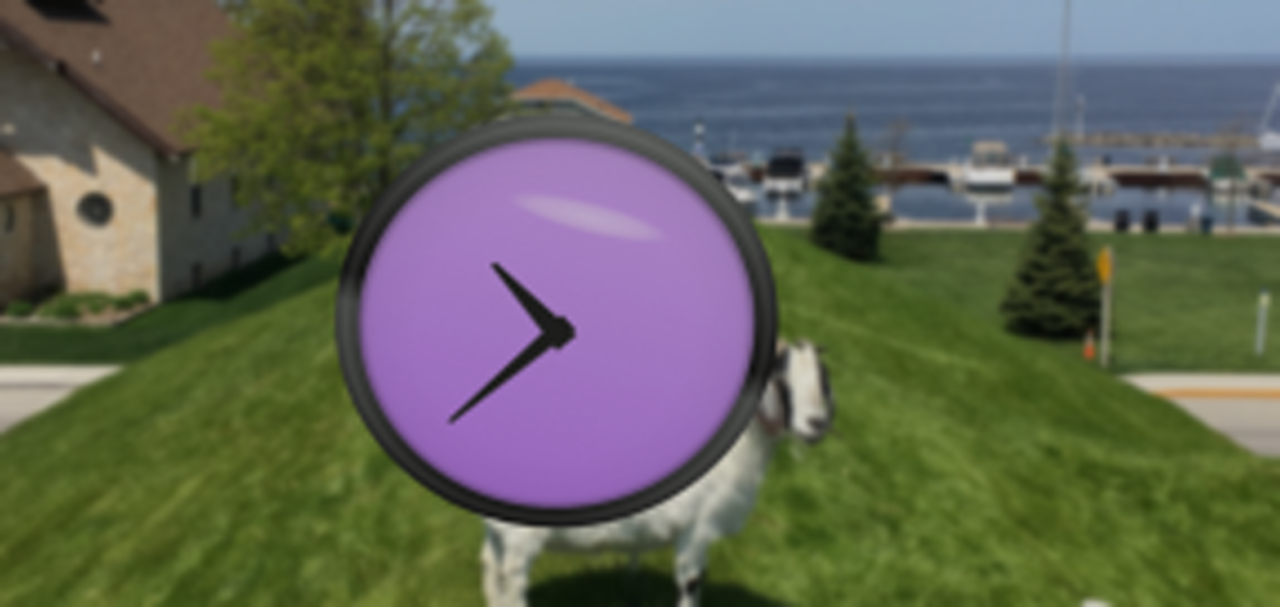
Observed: **10:38**
